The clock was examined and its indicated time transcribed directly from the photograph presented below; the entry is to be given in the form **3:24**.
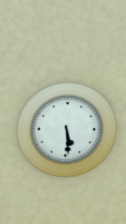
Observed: **5:29**
